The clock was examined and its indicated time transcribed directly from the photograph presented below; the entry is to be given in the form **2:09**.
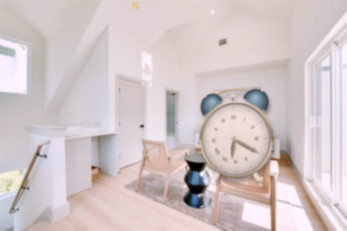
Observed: **6:20**
